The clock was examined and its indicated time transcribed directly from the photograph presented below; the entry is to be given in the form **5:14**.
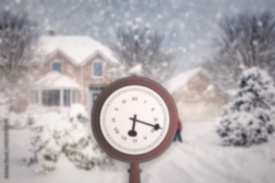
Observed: **6:18**
